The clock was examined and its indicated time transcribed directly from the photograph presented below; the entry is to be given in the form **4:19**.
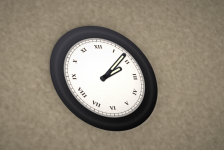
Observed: **2:08**
